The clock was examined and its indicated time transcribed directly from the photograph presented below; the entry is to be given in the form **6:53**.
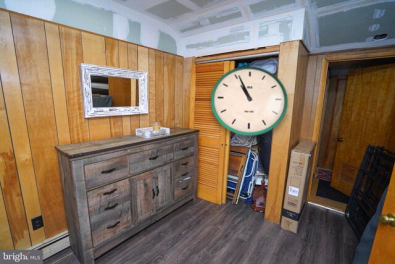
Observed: **10:56**
